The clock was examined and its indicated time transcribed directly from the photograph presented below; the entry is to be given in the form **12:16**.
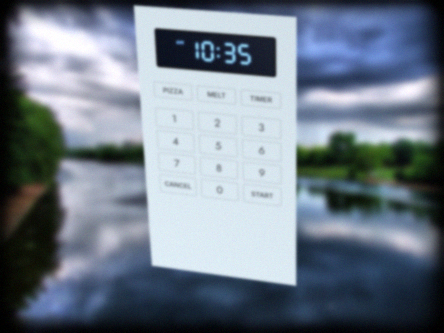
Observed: **10:35**
